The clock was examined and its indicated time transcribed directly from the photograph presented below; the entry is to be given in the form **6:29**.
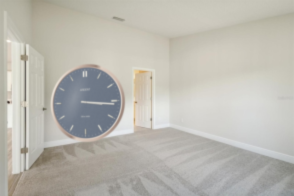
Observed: **3:16**
